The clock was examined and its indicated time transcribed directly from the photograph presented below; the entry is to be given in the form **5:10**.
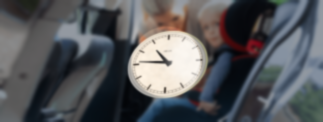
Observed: **10:46**
